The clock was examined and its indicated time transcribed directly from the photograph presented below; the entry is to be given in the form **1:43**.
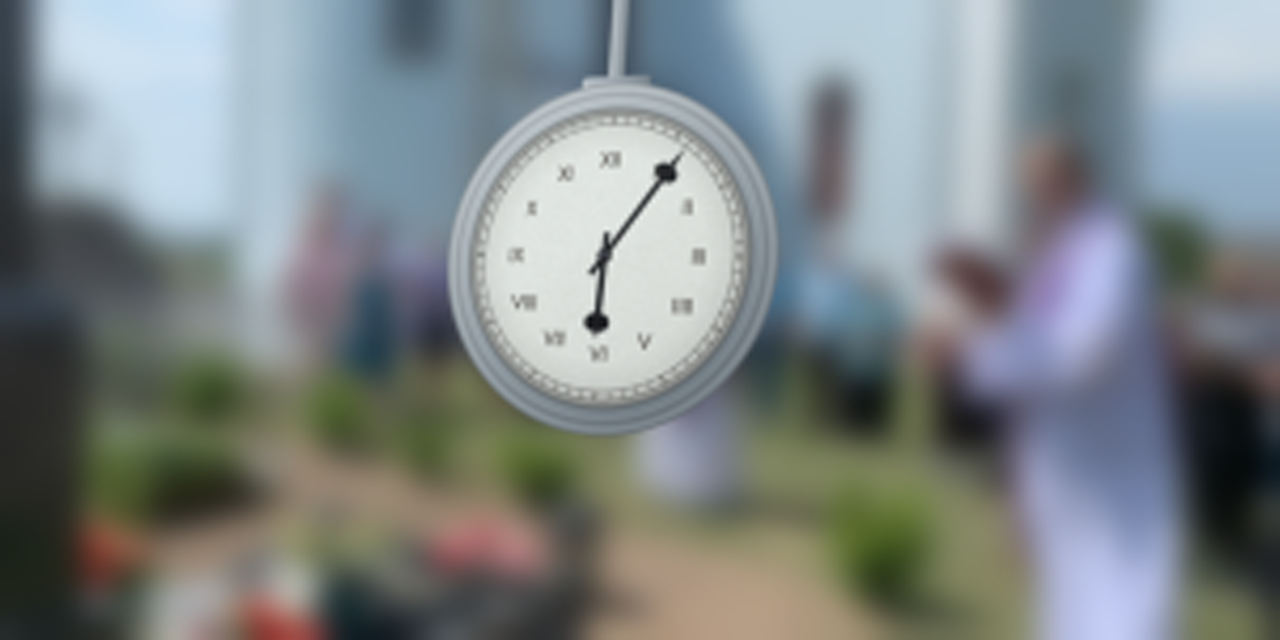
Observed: **6:06**
